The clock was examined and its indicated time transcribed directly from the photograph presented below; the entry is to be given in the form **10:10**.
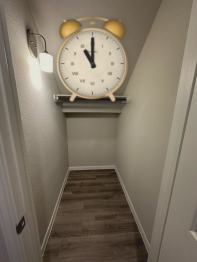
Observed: **11:00**
